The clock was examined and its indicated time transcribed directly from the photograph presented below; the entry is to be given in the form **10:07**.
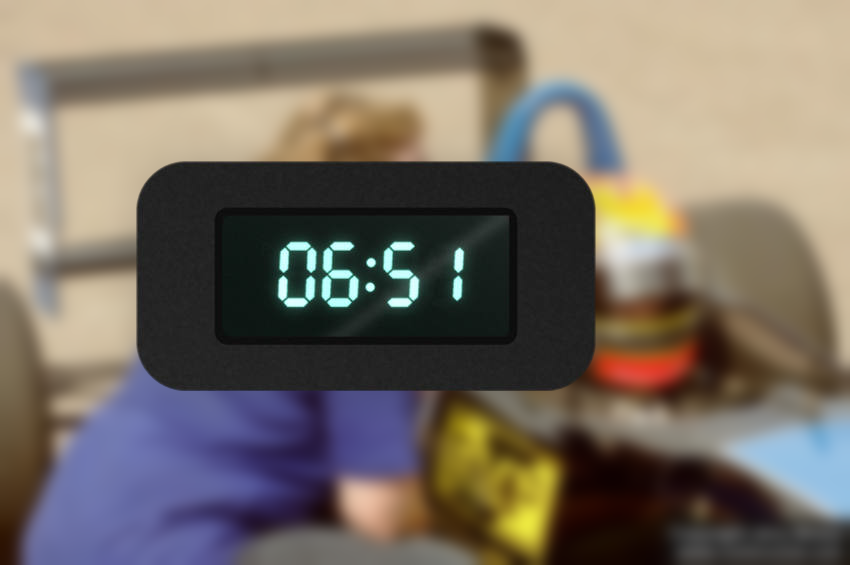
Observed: **6:51**
